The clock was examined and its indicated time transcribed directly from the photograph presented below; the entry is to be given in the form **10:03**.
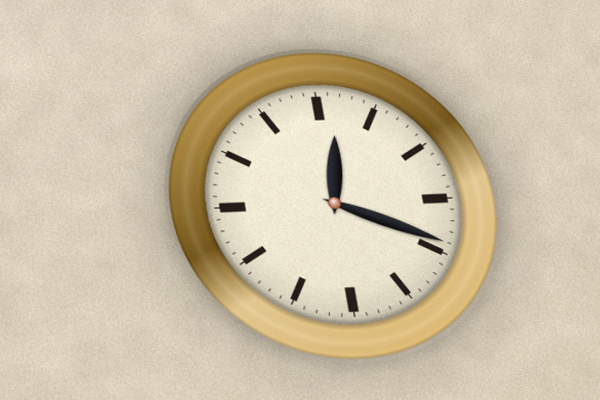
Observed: **12:19**
